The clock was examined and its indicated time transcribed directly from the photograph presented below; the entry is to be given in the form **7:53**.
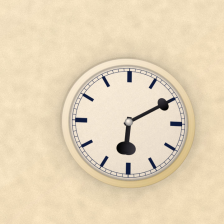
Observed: **6:10**
